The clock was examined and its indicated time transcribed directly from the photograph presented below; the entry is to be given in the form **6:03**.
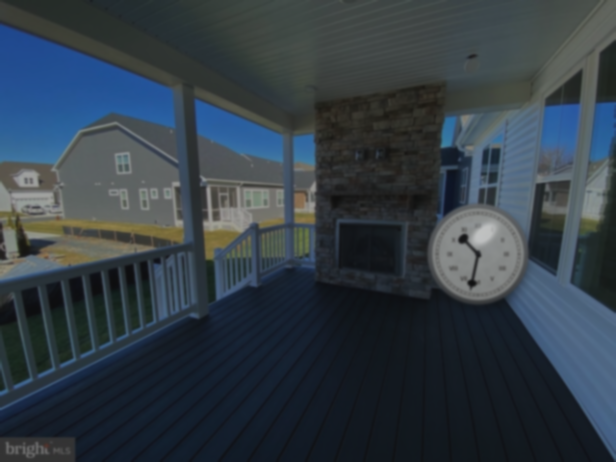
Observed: **10:32**
